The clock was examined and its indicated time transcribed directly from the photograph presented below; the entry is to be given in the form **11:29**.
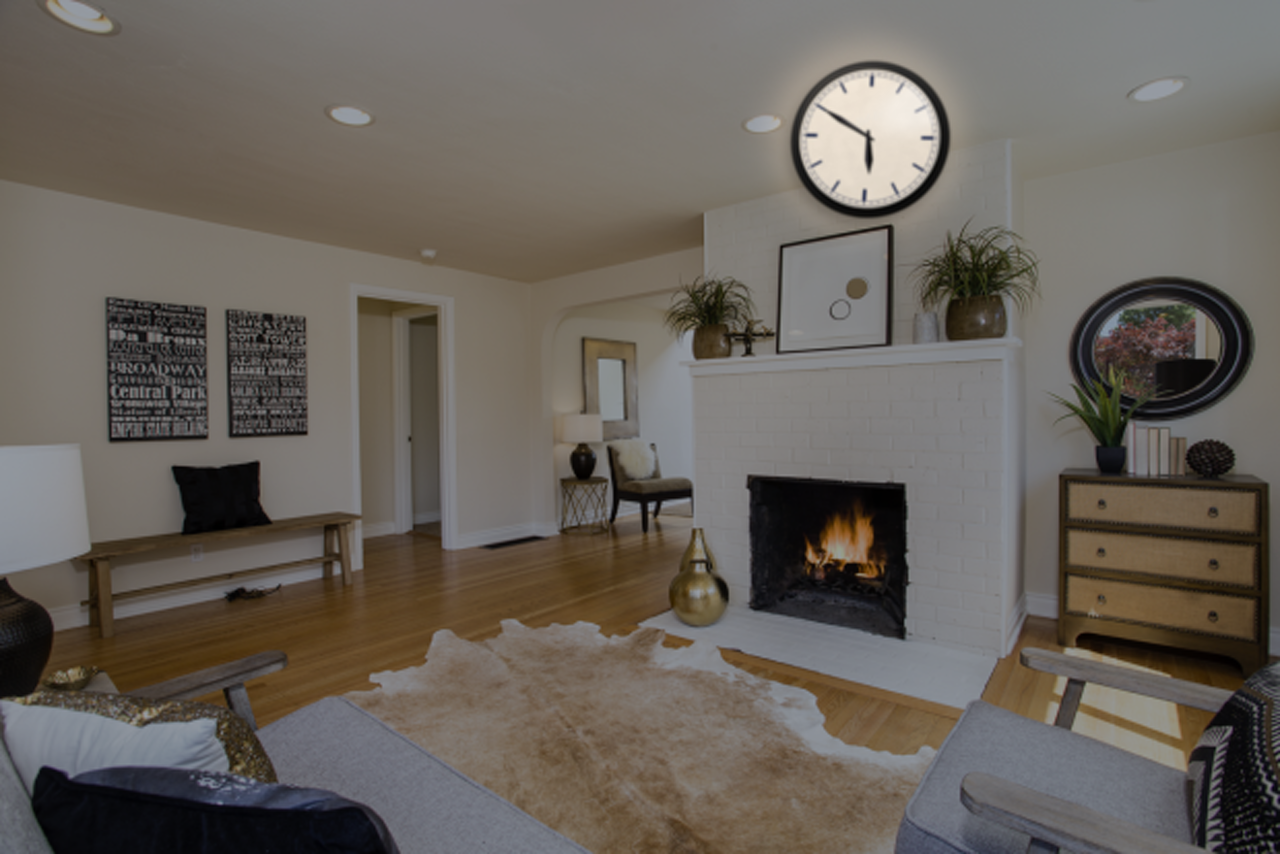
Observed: **5:50**
